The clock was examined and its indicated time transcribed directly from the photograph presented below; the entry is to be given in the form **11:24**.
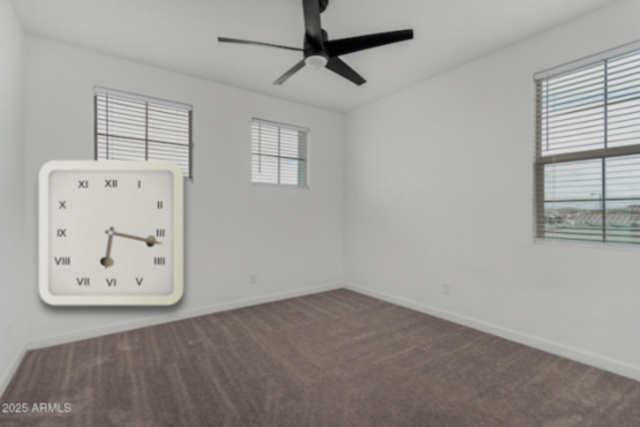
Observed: **6:17**
